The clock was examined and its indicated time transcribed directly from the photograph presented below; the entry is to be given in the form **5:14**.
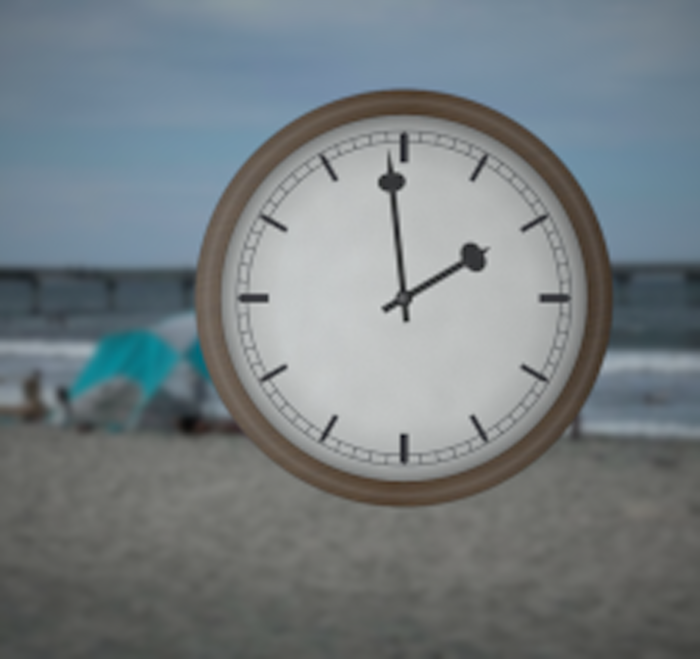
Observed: **1:59**
